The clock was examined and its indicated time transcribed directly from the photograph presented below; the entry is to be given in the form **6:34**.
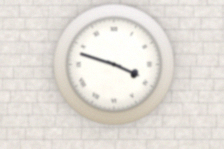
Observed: **3:48**
